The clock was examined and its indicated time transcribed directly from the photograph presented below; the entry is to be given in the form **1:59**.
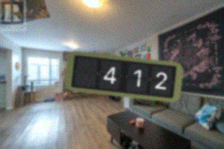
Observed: **4:12**
